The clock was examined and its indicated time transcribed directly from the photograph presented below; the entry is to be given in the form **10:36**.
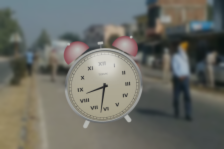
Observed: **8:32**
